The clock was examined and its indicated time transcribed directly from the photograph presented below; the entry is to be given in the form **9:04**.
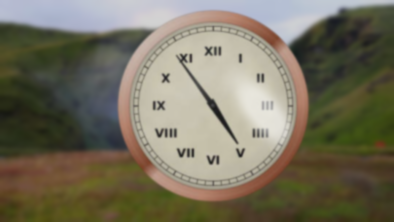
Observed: **4:54**
